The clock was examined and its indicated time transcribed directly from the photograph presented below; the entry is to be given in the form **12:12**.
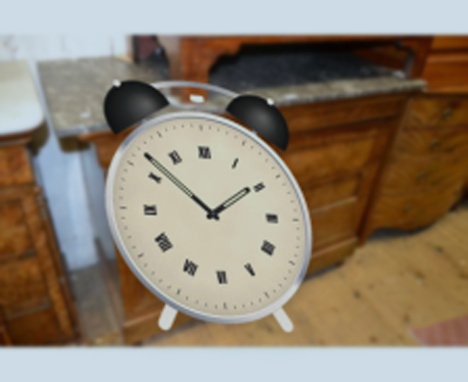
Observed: **1:52**
